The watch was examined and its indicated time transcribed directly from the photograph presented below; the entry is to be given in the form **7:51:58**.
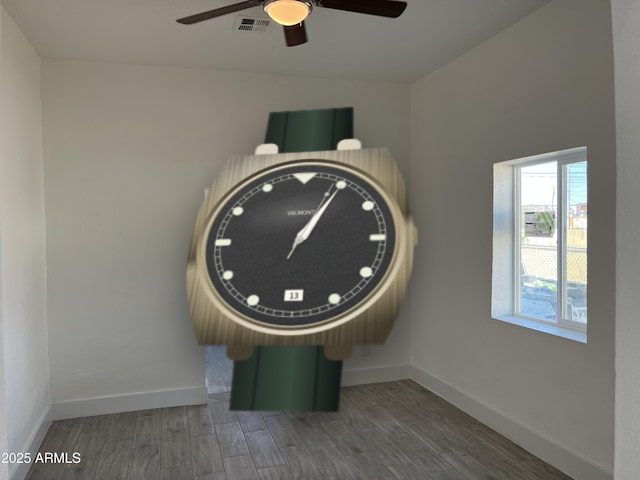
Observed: **1:05:04**
